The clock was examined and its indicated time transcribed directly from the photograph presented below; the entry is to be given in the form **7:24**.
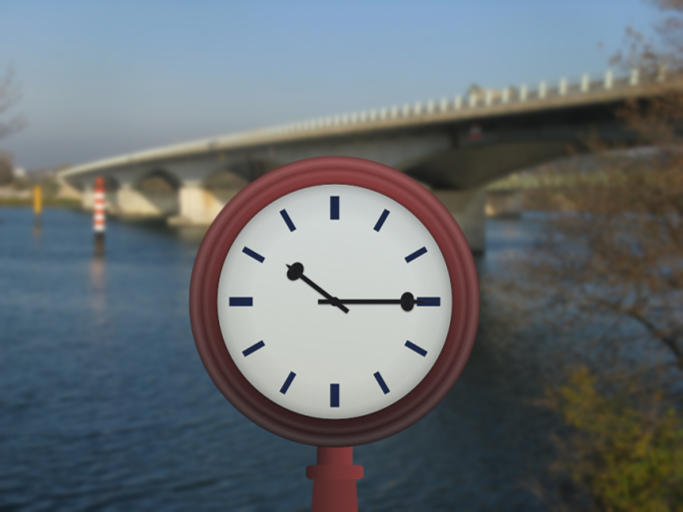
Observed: **10:15**
